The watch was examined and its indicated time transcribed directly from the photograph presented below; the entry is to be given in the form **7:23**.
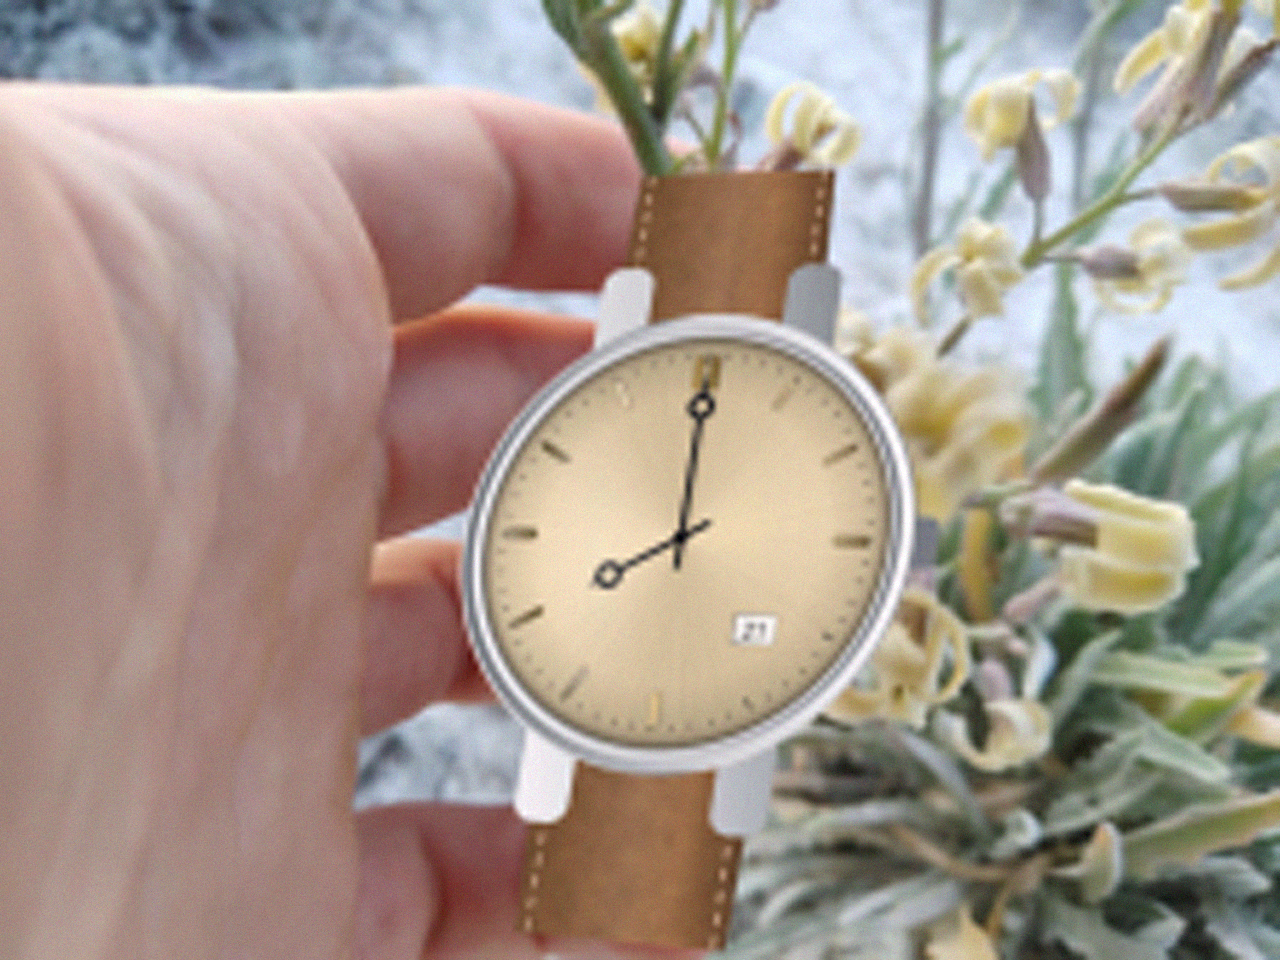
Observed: **8:00**
